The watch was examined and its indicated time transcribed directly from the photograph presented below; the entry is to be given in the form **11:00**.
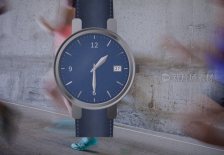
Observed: **1:30**
